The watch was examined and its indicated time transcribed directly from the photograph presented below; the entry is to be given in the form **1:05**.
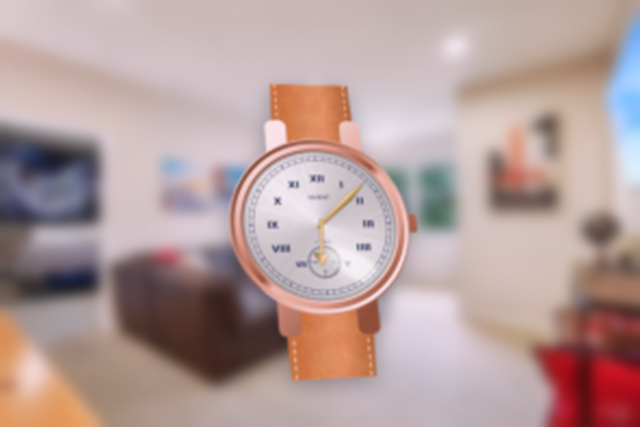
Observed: **6:08**
